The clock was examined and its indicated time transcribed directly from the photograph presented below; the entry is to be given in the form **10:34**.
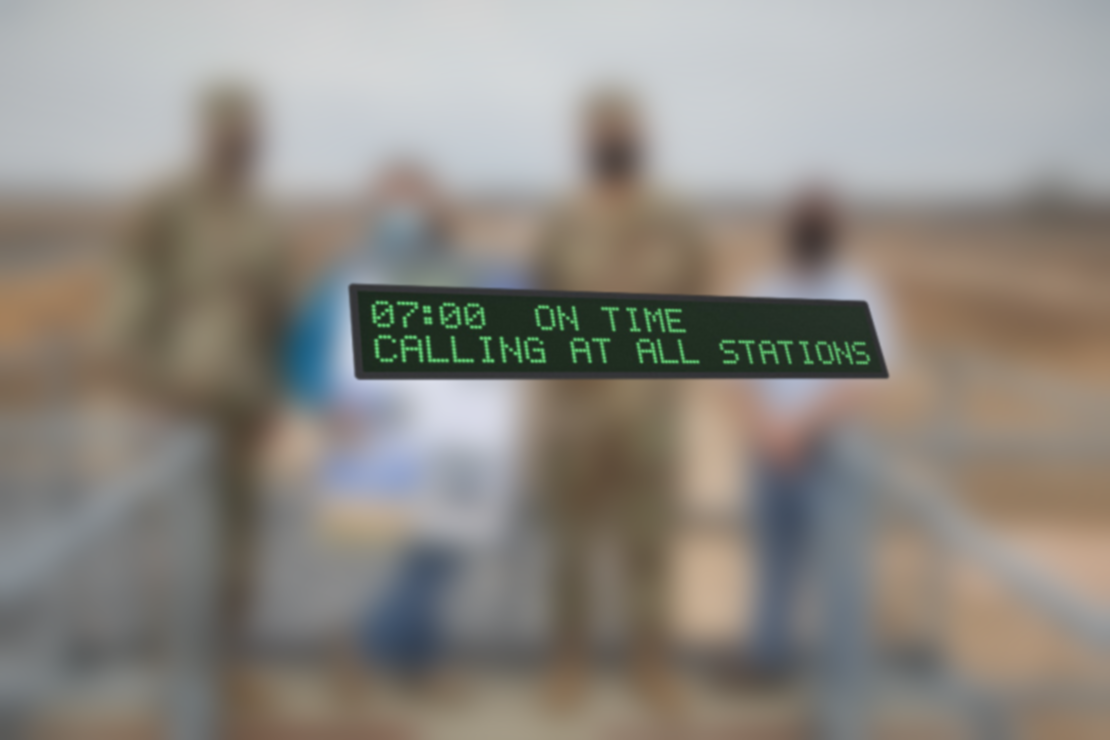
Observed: **7:00**
